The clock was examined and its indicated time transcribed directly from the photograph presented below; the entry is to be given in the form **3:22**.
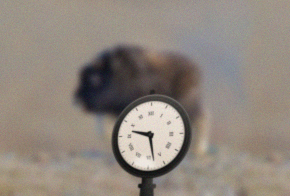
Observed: **9:28**
